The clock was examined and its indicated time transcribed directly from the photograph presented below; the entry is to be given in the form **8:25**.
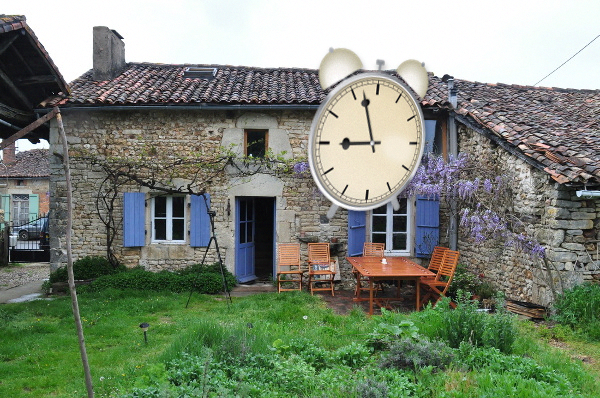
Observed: **8:57**
